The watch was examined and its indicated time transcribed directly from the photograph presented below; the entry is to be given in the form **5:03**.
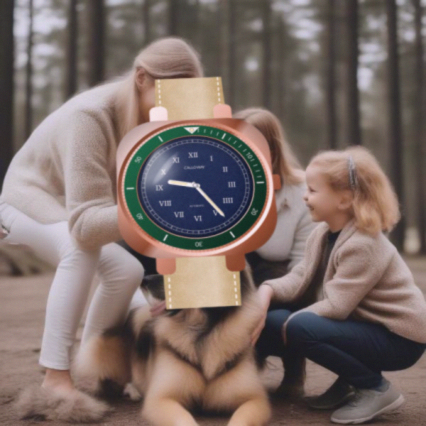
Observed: **9:24**
